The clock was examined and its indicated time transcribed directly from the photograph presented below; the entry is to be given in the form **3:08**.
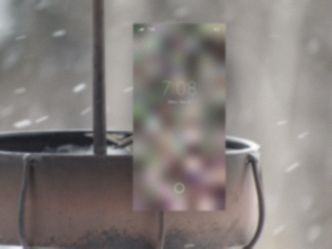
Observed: **7:08**
